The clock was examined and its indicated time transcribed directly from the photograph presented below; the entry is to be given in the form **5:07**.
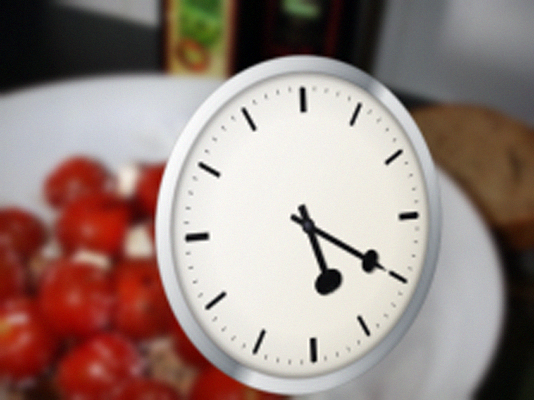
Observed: **5:20**
